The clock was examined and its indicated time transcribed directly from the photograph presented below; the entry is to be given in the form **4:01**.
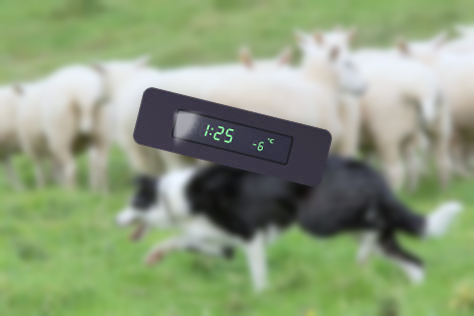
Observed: **1:25**
